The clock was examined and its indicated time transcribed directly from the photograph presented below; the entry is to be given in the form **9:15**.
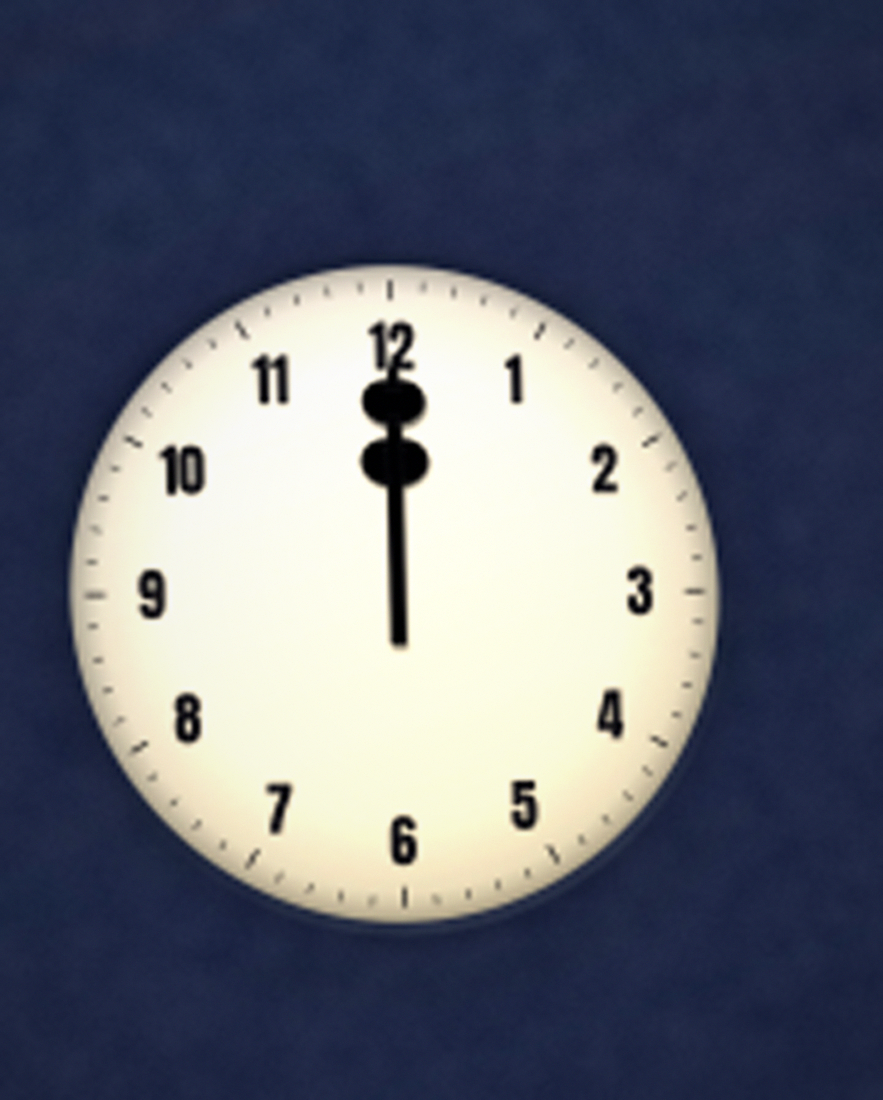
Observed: **12:00**
